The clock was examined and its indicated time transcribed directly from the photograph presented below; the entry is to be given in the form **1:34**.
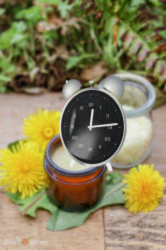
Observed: **12:14**
